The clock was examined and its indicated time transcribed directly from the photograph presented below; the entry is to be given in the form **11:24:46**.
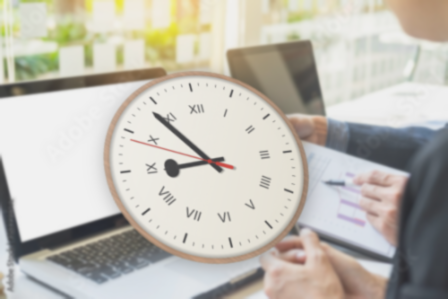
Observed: **8:53:49**
